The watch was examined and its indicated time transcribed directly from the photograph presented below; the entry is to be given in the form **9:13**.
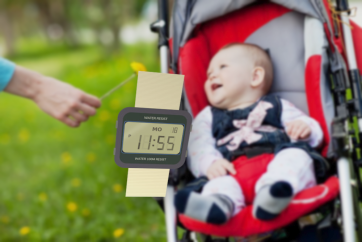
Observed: **11:55**
